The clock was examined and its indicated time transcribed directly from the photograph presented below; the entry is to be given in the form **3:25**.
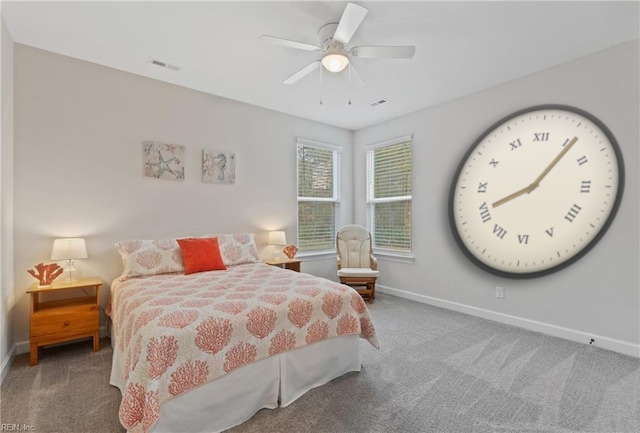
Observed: **8:06**
